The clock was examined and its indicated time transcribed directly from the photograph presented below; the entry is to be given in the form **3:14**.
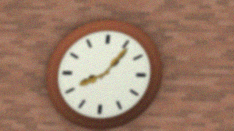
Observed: **8:06**
